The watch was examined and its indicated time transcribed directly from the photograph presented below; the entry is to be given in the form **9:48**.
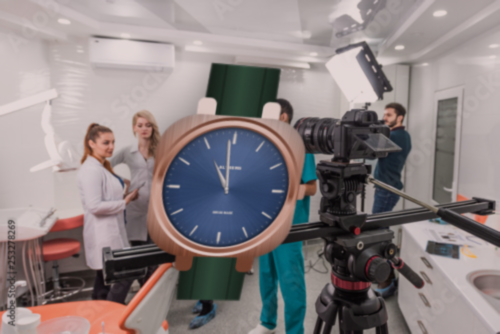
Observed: **10:59**
